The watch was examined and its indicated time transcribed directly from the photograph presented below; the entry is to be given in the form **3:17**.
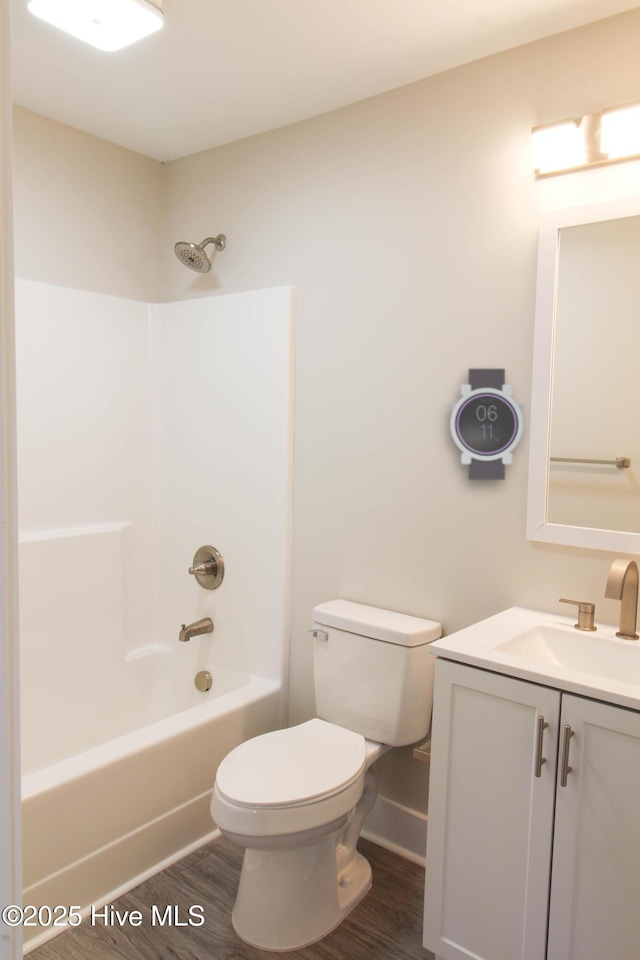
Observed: **6:11**
